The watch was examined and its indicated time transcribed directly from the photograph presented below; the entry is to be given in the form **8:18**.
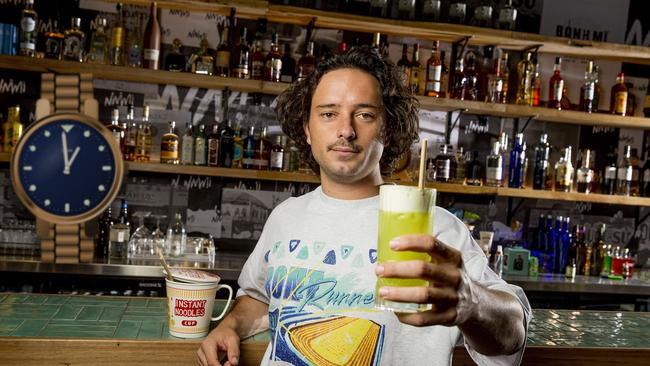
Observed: **12:59**
